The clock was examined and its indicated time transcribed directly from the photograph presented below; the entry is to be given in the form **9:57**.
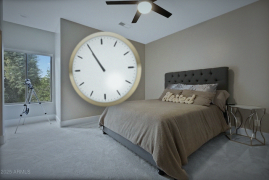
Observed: **10:55**
